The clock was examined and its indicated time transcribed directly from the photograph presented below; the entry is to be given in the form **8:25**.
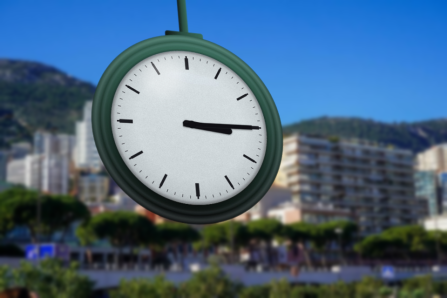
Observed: **3:15**
